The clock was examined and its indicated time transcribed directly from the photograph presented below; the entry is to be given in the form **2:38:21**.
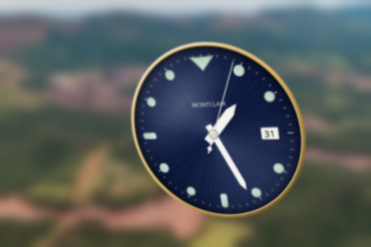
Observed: **1:26:04**
